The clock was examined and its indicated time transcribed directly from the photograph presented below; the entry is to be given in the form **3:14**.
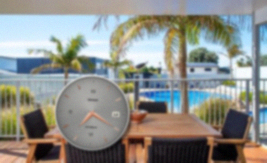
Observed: **7:20**
